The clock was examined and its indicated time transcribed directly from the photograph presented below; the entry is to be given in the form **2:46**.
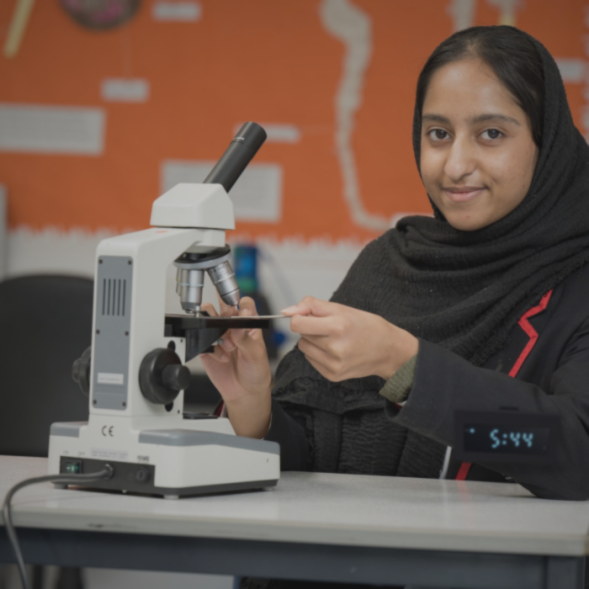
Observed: **5:44**
